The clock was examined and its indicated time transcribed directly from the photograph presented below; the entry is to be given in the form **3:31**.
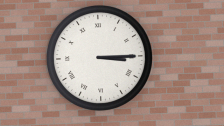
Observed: **3:15**
